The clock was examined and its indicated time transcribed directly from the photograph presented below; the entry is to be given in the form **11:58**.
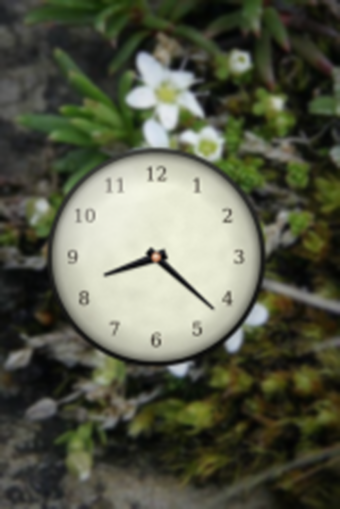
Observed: **8:22**
